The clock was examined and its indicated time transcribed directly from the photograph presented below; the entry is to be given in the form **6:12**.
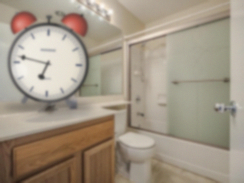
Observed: **6:47**
